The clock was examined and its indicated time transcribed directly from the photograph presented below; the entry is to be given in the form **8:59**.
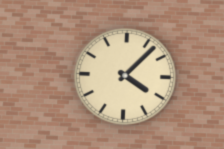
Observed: **4:07**
